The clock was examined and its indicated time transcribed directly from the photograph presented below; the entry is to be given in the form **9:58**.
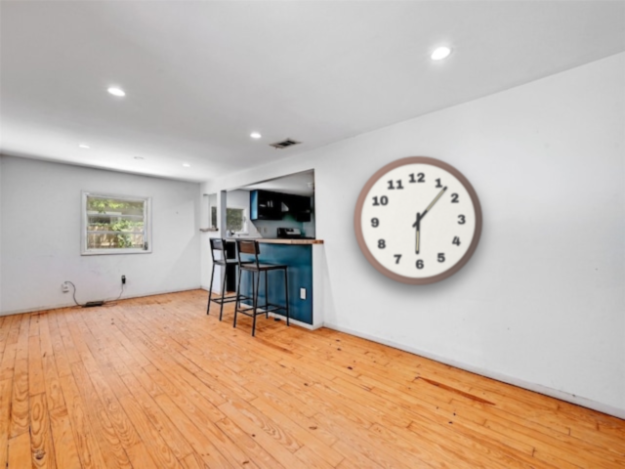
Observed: **6:07**
